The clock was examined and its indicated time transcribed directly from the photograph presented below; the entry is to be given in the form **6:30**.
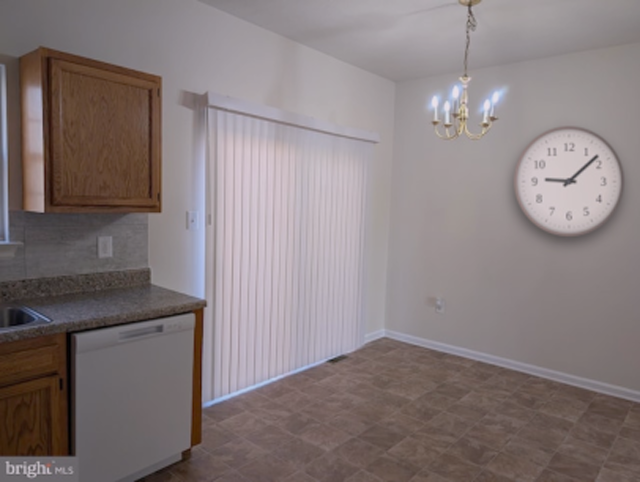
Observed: **9:08**
